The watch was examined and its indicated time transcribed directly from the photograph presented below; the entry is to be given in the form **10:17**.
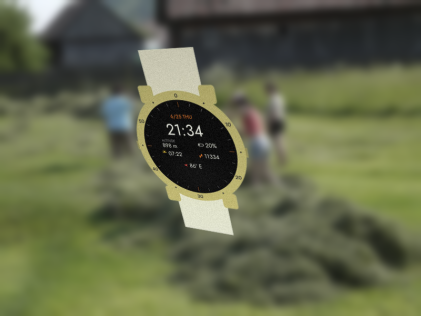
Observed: **21:34**
